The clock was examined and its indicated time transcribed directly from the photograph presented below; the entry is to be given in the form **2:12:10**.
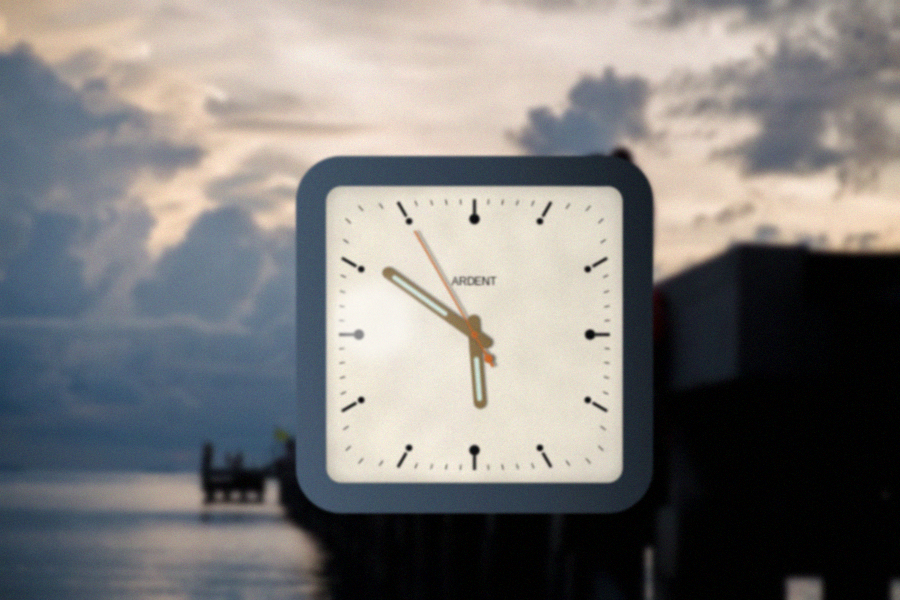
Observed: **5:50:55**
